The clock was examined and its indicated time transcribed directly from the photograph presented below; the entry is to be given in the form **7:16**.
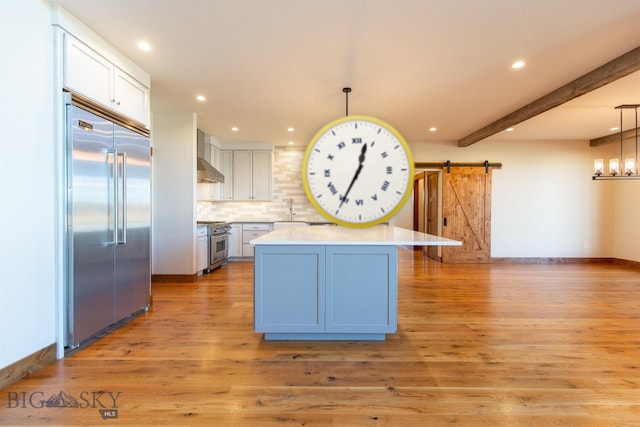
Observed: **12:35**
